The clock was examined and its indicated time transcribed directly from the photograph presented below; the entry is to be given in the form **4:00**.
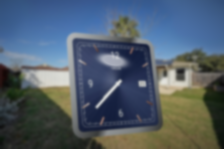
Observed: **7:38**
